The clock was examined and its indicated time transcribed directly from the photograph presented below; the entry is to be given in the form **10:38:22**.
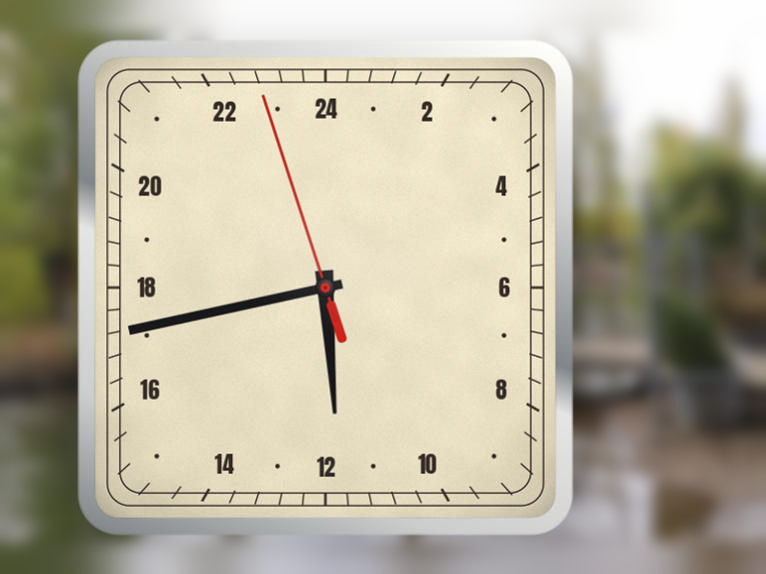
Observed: **11:42:57**
